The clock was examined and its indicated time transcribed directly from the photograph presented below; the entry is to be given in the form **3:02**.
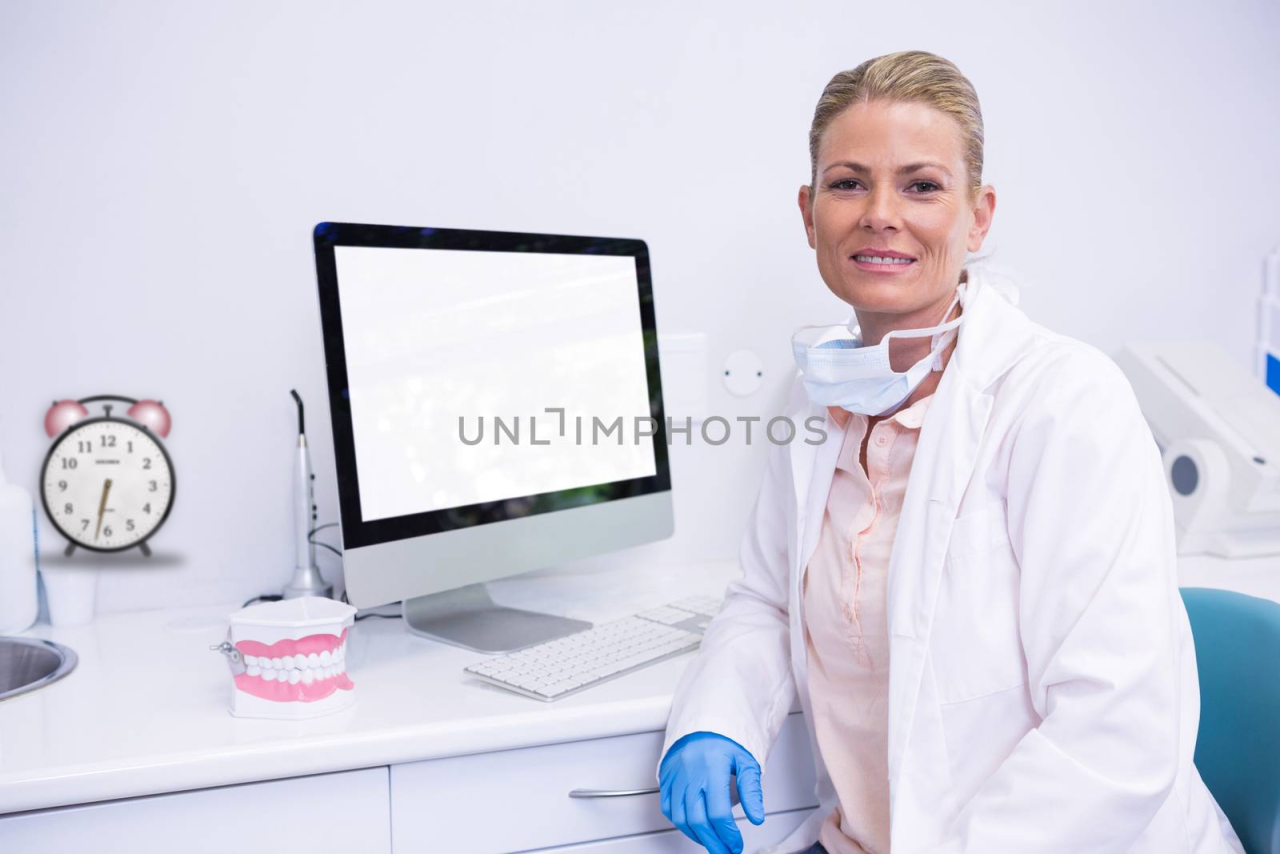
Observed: **6:32**
